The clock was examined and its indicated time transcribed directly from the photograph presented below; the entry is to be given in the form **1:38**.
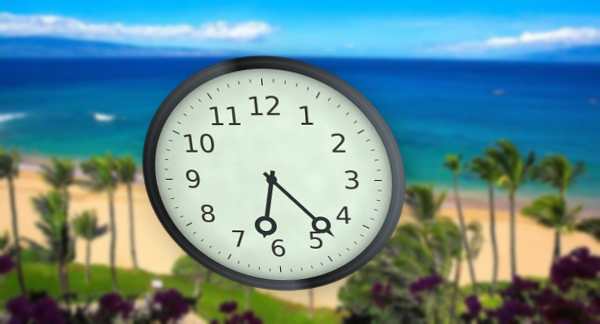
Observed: **6:23**
